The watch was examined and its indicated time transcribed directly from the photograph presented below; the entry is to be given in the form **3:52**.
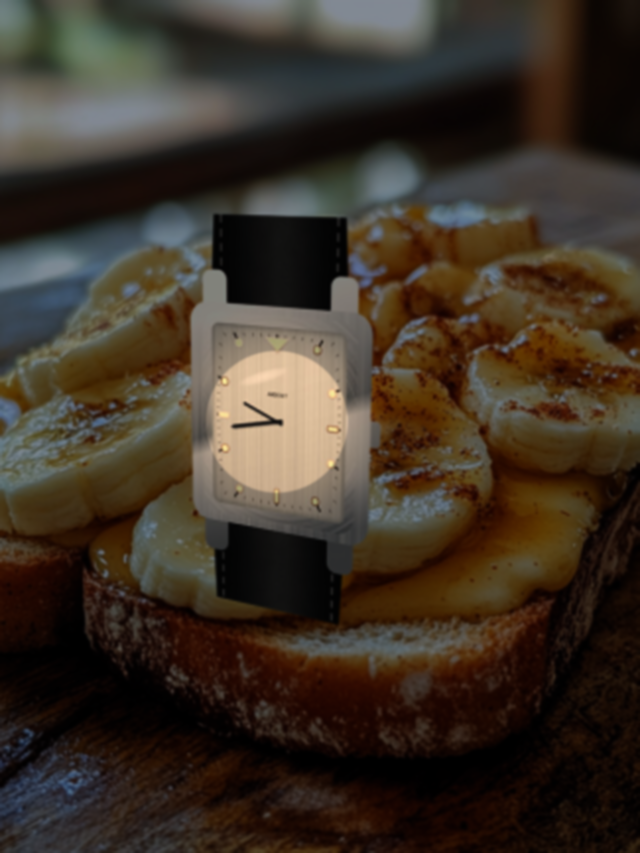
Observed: **9:43**
